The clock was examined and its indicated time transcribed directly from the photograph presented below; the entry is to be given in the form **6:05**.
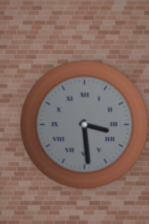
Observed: **3:29**
